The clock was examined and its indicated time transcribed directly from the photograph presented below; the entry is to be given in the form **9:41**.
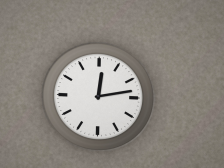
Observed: **12:13**
